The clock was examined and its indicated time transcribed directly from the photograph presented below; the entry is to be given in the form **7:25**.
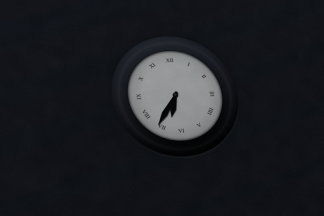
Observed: **6:36**
